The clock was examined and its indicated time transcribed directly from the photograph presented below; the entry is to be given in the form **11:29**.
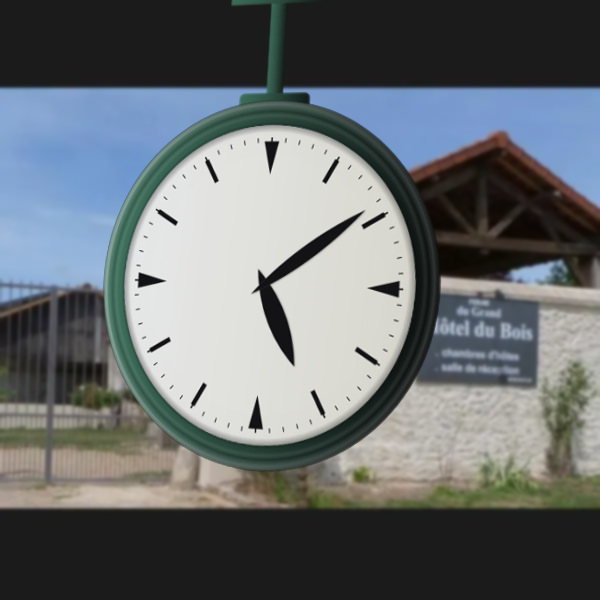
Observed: **5:09**
